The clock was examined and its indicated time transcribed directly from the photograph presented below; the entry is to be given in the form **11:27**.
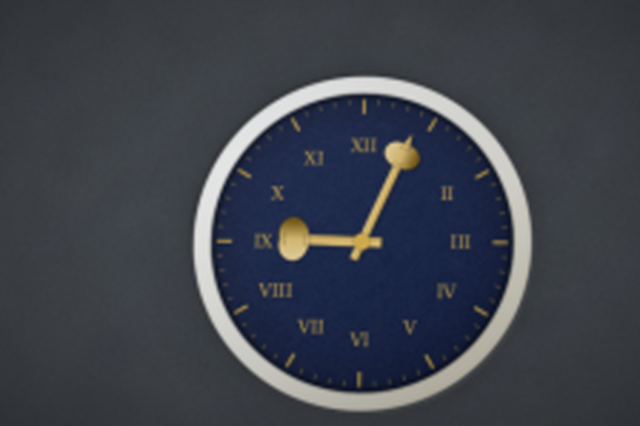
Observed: **9:04**
